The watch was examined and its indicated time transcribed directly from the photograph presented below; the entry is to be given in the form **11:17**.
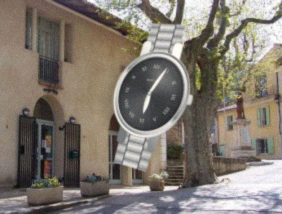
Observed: **6:04**
